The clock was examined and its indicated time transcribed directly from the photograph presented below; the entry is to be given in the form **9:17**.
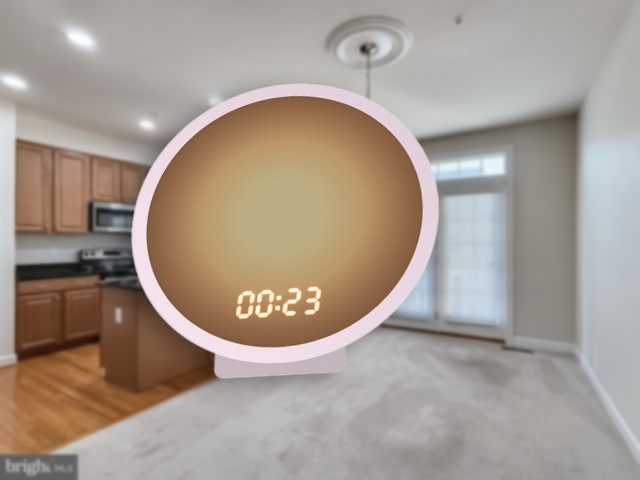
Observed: **0:23**
